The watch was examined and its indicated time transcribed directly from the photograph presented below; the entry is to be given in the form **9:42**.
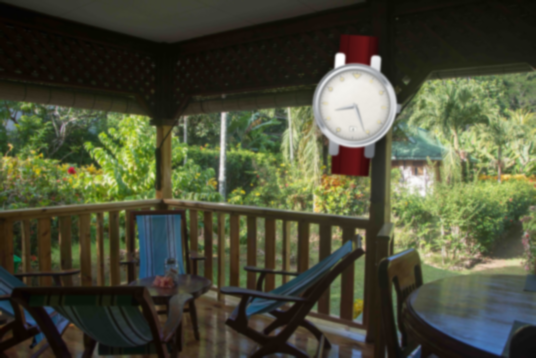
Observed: **8:26**
